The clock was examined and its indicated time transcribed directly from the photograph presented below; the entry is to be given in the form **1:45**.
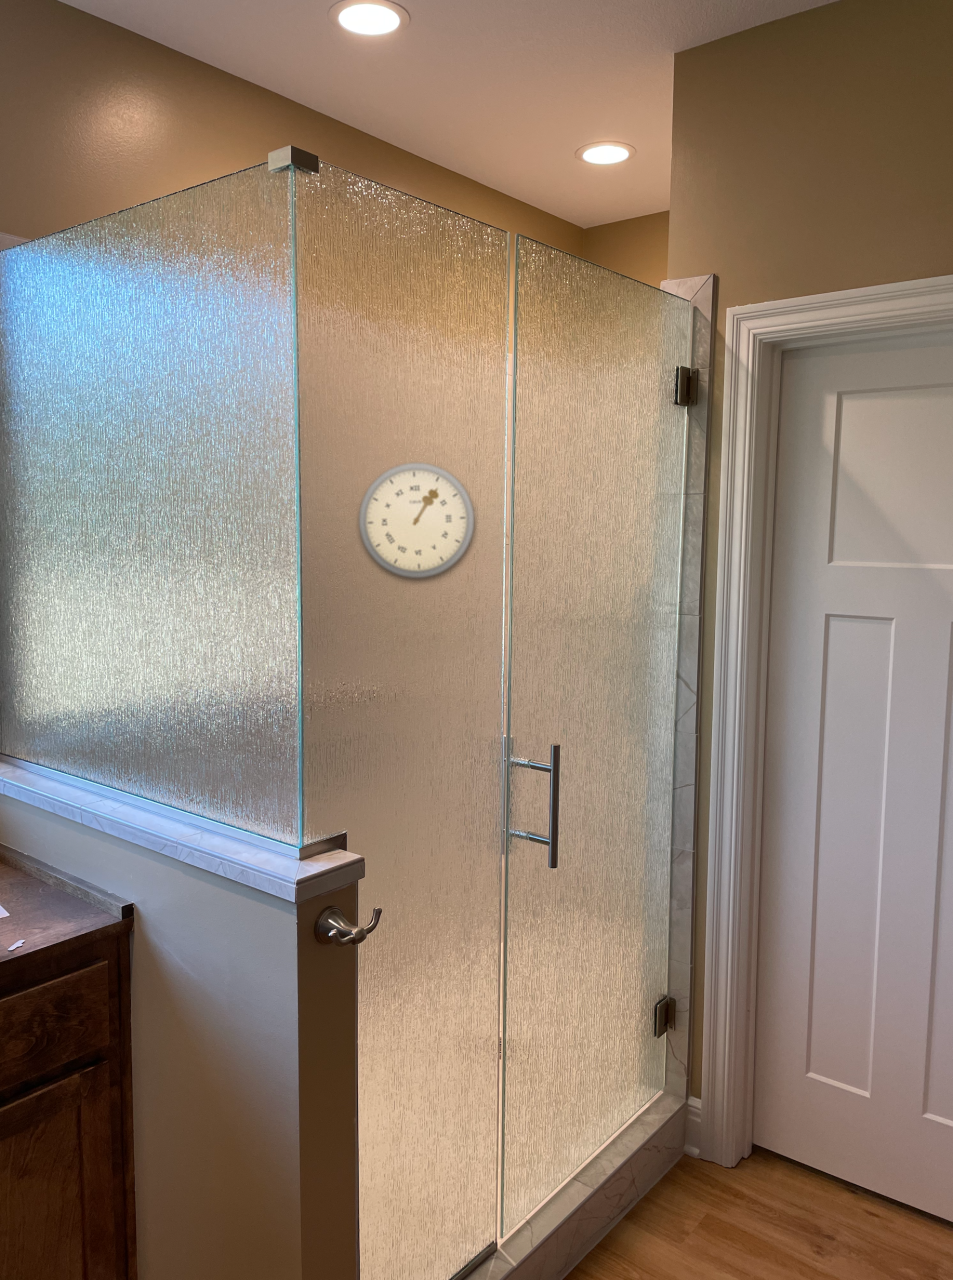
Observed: **1:06**
